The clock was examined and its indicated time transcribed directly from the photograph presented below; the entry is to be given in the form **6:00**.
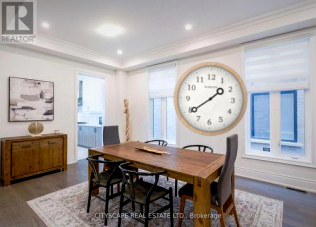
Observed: **1:39**
